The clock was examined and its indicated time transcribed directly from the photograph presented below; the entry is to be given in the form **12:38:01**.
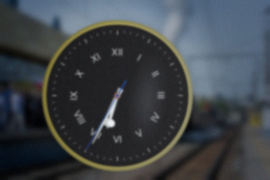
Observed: **6:34:35**
